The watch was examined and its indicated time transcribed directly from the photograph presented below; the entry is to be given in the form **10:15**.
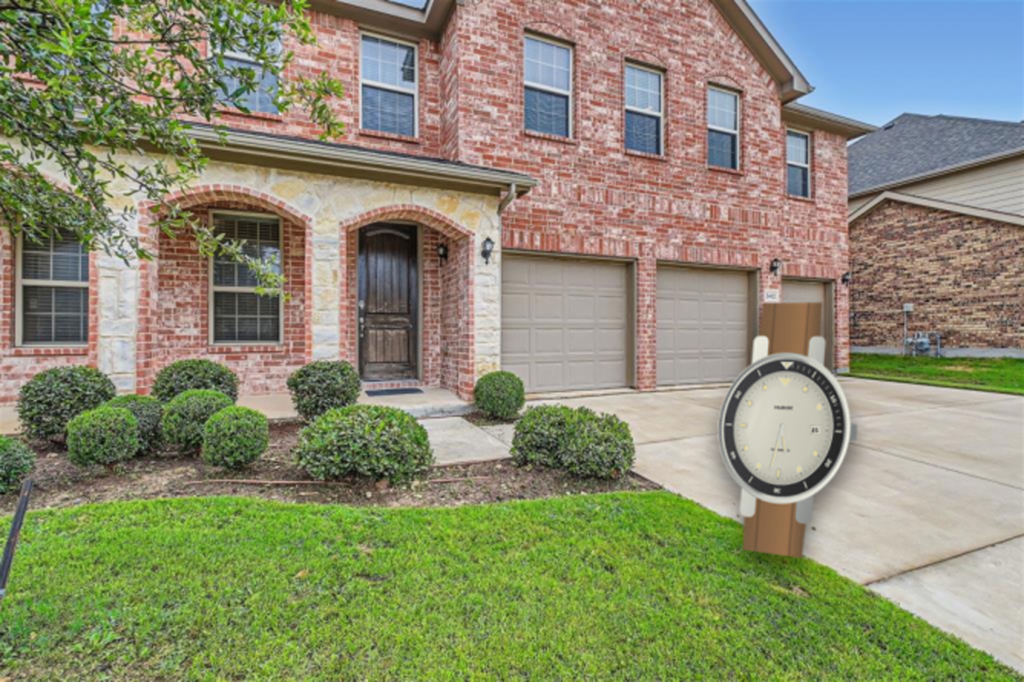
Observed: **5:32**
